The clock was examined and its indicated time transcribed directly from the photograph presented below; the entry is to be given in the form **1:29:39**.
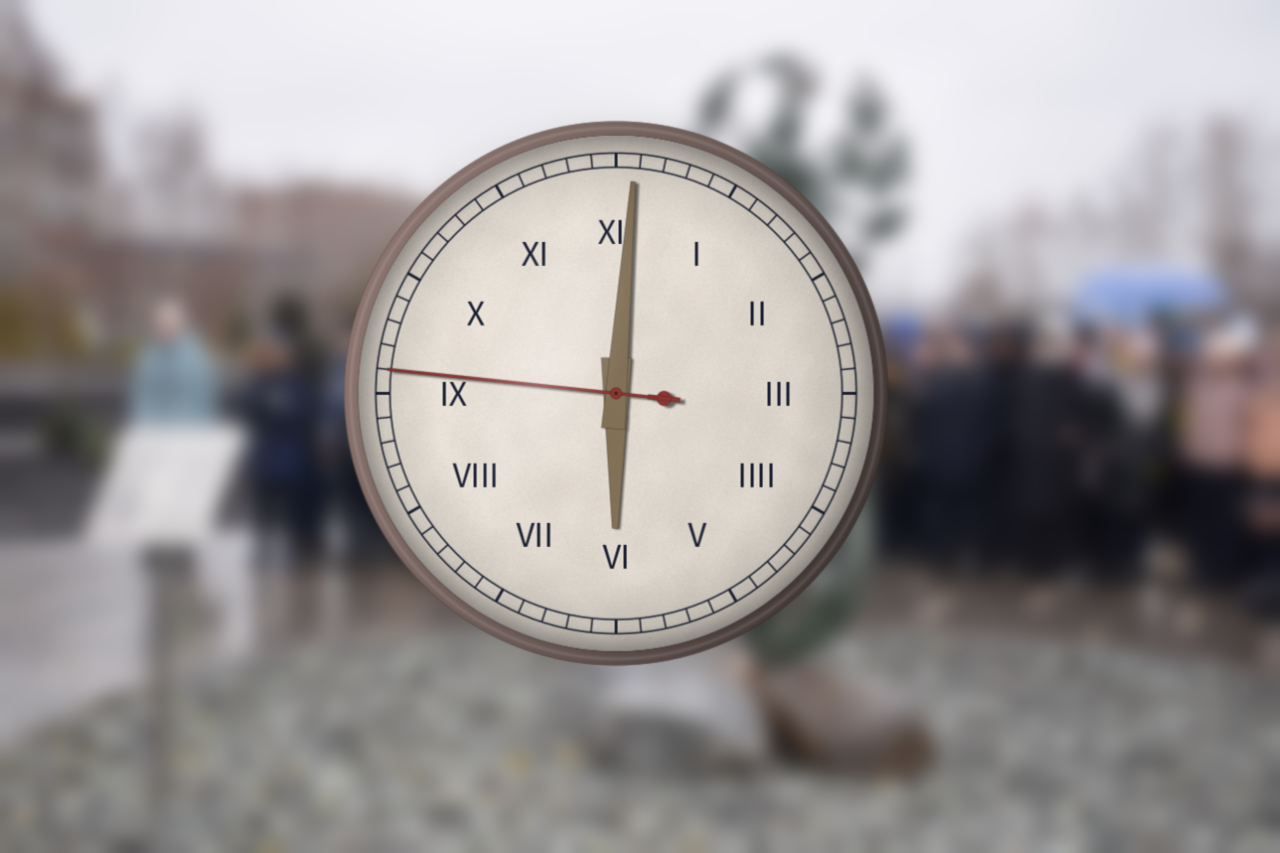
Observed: **6:00:46**
